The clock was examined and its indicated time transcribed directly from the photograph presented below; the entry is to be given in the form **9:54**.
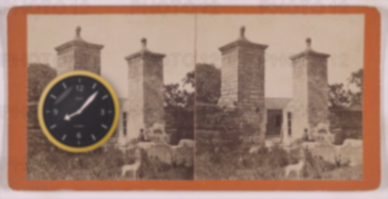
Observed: **8:07**
